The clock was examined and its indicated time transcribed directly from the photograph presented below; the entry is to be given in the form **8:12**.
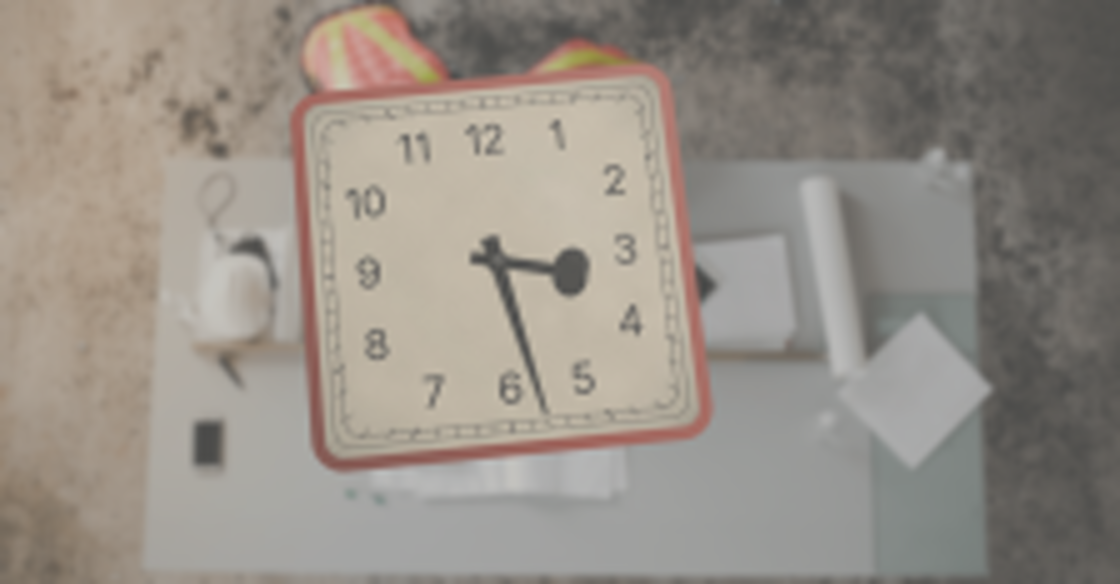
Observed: **3:28**
